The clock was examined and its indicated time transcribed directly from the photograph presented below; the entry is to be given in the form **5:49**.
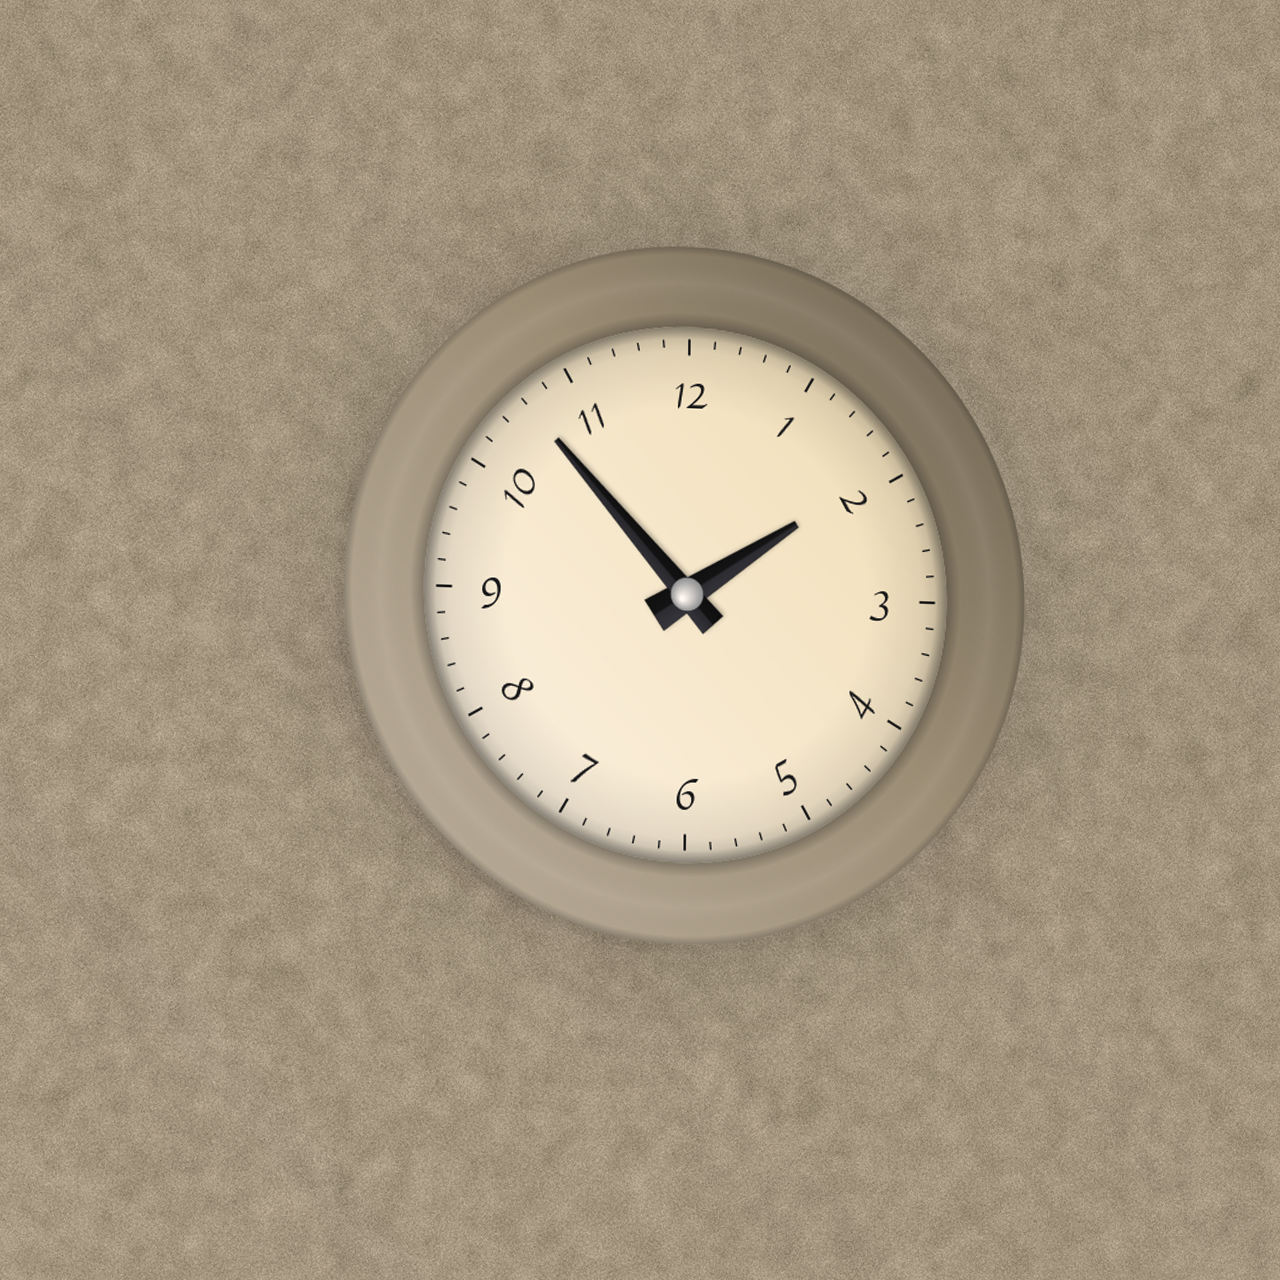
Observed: **1:53**
